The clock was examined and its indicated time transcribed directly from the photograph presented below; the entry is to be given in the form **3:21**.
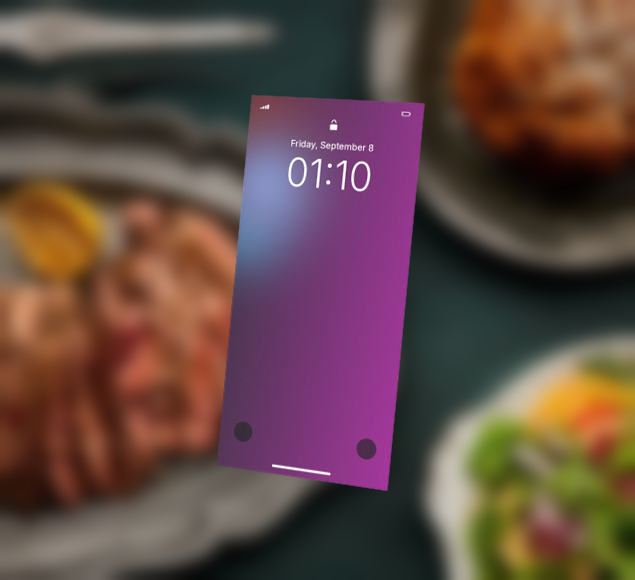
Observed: **1:10**
